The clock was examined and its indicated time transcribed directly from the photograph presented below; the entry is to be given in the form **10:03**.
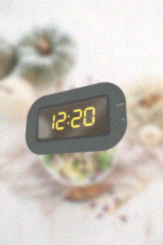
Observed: **12:20**
